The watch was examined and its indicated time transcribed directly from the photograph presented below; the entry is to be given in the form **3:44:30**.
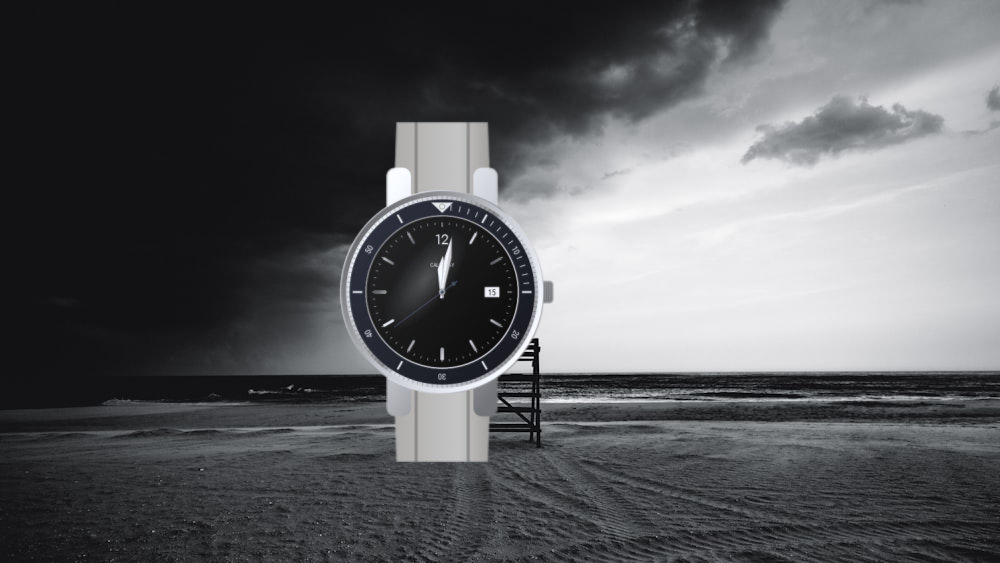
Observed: **12:01:39**
